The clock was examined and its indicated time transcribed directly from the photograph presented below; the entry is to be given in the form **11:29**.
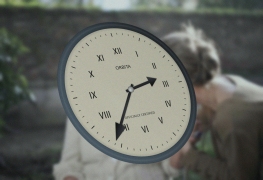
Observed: **2:36**
